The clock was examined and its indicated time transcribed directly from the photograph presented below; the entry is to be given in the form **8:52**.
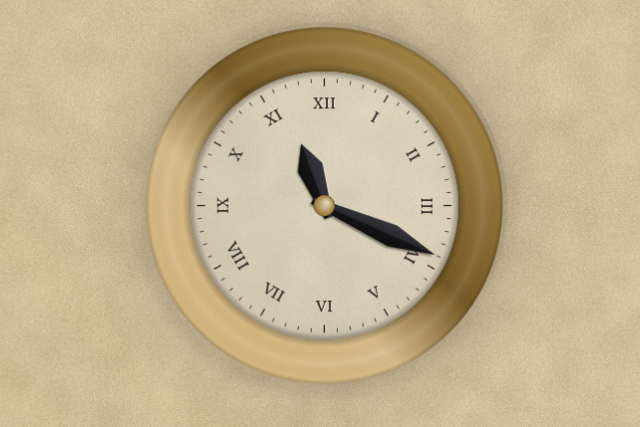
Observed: **11:19**
